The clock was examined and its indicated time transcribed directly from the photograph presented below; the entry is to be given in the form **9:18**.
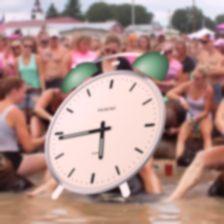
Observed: **5:44**
